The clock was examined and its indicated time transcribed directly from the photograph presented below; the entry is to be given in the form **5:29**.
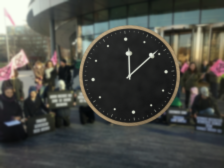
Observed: **12:09**
